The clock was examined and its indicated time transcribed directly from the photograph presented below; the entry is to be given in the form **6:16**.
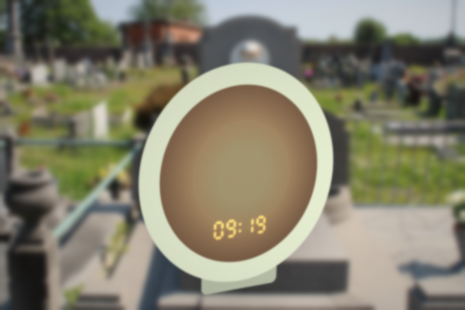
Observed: **9:19**
